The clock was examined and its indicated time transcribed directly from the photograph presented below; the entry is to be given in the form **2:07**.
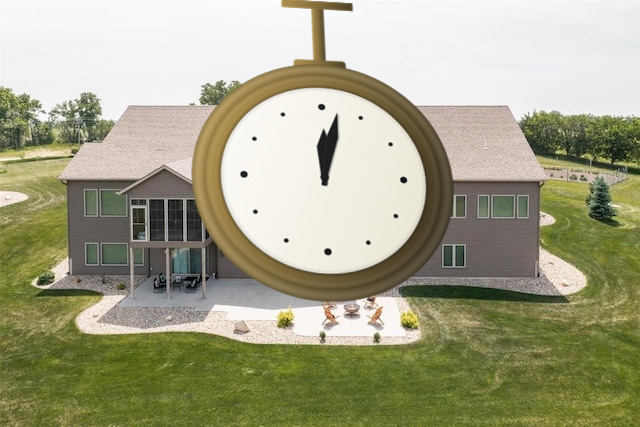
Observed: **12:02**
